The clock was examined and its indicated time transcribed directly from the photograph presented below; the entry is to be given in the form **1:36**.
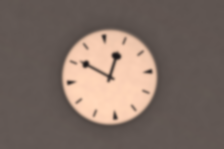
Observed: **12:51**
